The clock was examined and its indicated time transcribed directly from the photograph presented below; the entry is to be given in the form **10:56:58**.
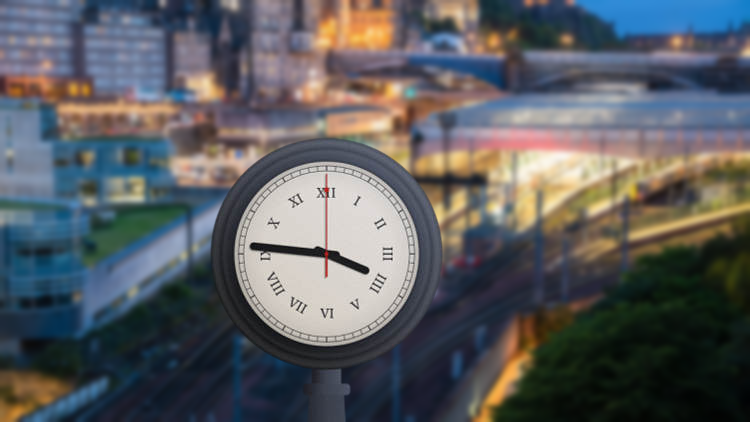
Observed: **3:46:00**
